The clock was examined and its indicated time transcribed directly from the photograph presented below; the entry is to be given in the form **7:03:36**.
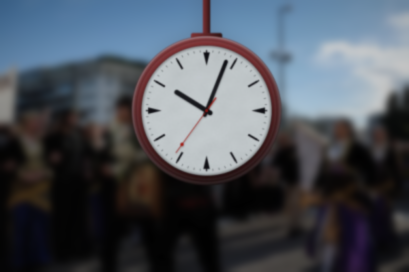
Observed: **10:03:36**
